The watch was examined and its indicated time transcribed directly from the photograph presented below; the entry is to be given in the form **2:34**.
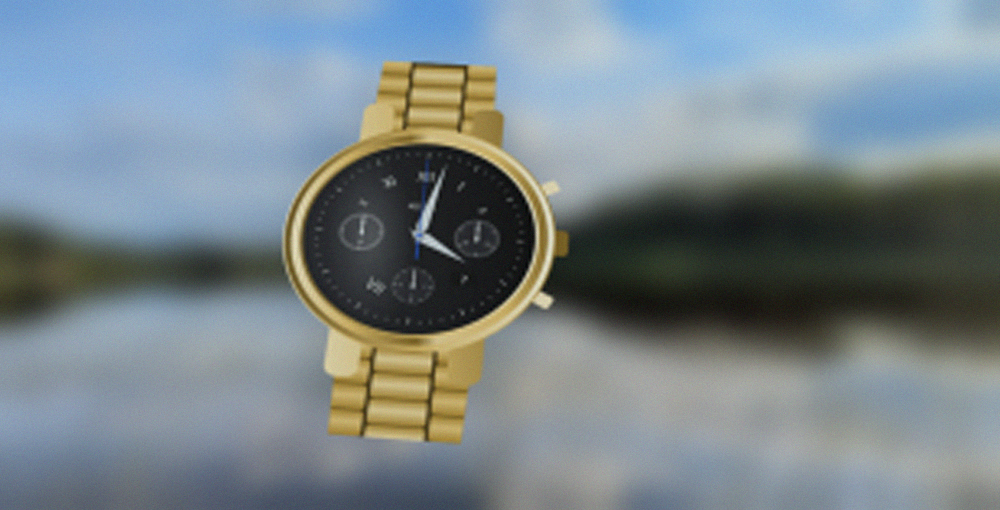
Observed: **4:02**
